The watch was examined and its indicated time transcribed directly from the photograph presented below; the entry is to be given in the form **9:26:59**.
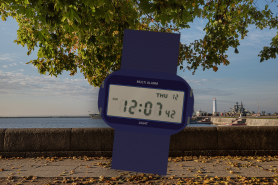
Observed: **12:07:42**
